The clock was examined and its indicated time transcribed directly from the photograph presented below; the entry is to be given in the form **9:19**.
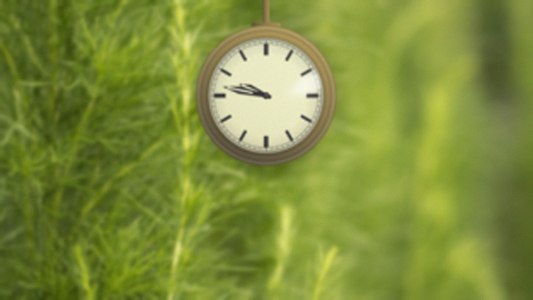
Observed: **9:47**
